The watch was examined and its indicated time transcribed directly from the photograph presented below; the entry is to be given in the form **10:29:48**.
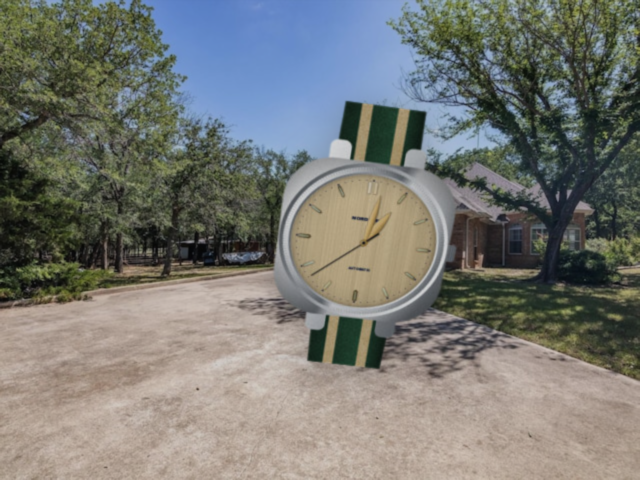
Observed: **1:01:38**
